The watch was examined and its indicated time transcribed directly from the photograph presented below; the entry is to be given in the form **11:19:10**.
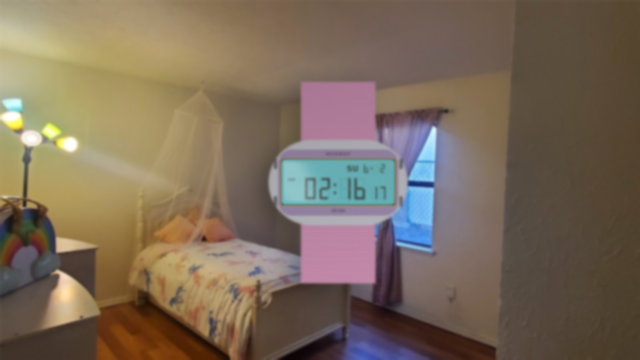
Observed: **2:16:17**
